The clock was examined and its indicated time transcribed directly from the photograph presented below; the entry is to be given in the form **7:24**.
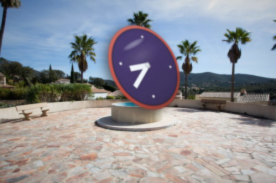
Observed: **8:37**
